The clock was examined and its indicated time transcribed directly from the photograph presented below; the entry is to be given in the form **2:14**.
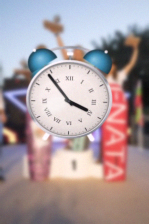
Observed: **3:54**
